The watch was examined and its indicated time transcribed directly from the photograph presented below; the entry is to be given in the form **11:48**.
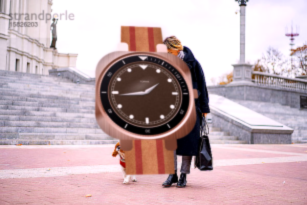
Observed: **1:44**
